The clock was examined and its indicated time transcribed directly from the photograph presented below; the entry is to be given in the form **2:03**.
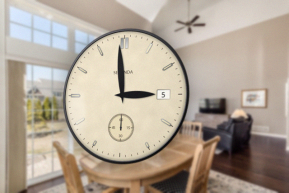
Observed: **2:59**
